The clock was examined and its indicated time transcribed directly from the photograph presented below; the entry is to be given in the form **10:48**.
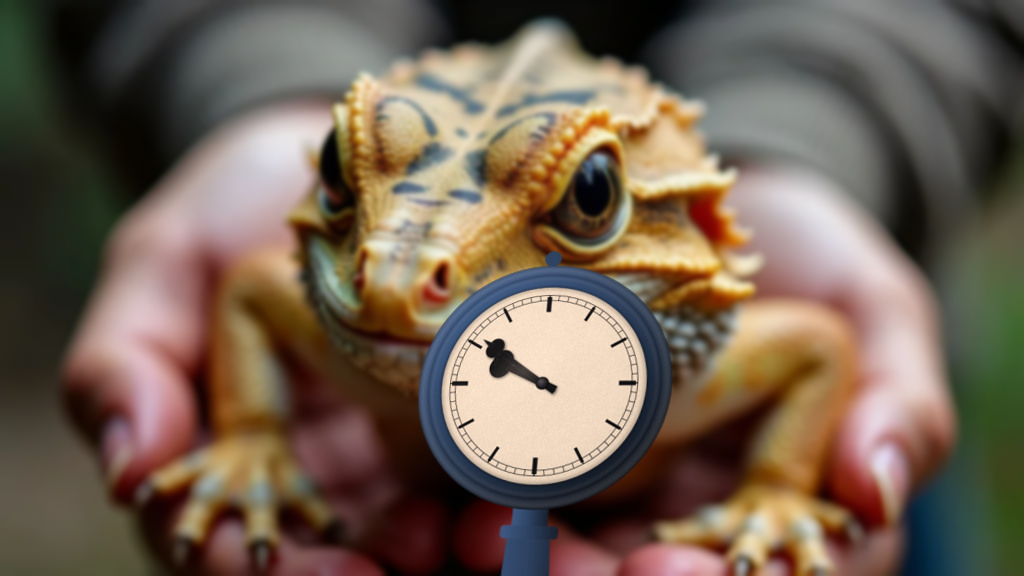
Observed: **9:51**
